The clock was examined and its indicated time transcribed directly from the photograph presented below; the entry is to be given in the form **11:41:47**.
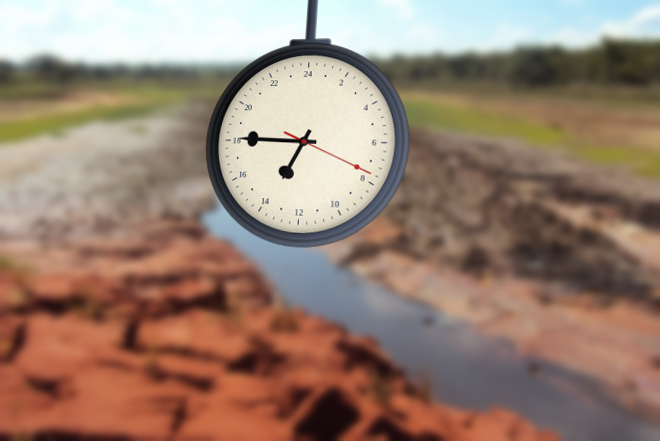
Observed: **13:45:19**
